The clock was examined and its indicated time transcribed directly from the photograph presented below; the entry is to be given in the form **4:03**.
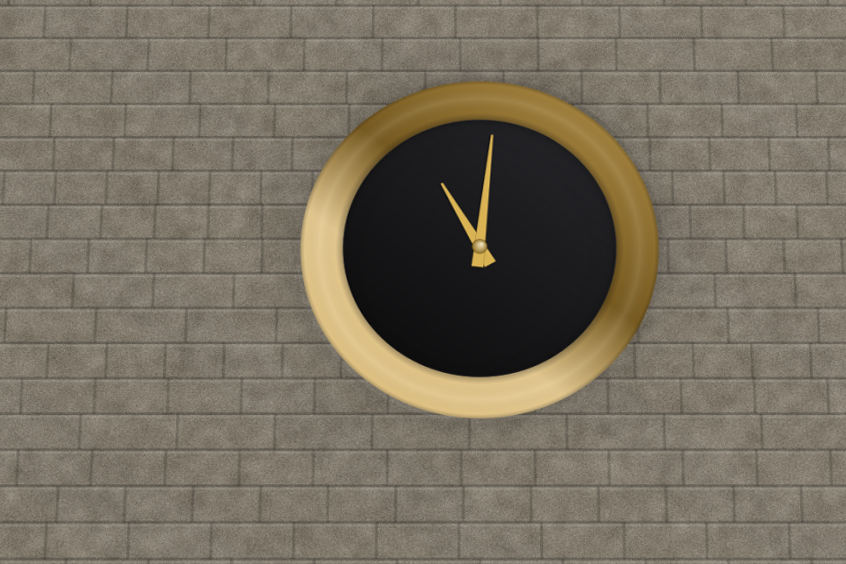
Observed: **11:01**
